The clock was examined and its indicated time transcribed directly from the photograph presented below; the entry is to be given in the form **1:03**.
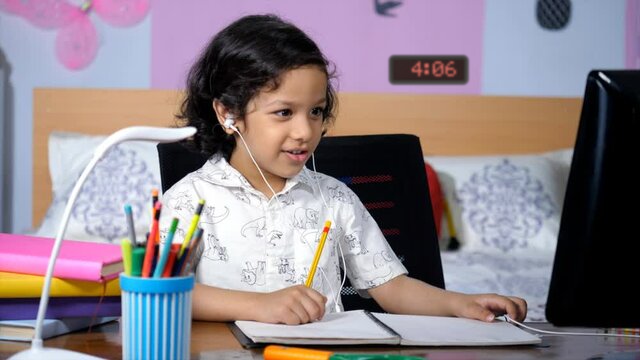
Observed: **4:06**
